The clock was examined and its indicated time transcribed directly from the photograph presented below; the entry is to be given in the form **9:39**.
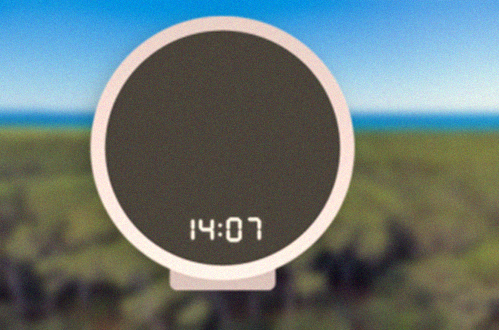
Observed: **14:07**
